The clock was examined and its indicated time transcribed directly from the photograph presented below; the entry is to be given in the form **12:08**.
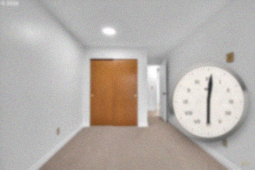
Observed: **6:01**
